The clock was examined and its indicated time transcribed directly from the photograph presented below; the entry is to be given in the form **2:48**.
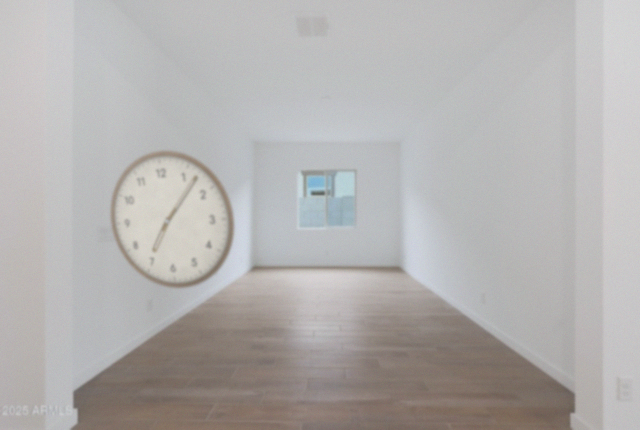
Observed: **7:07**
